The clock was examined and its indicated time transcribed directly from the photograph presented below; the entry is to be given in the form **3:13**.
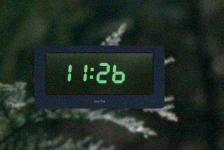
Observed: **11:26**
